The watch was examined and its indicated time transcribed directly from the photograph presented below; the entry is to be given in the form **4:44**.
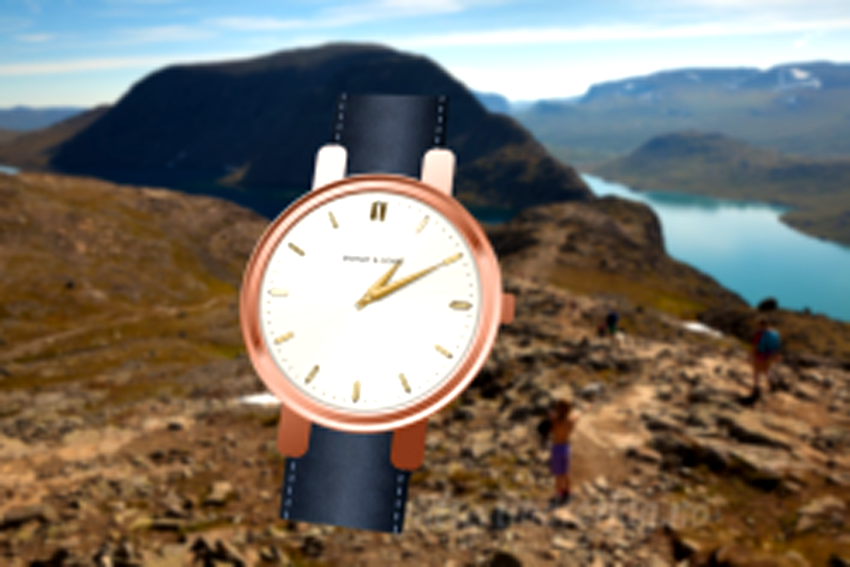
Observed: **1:10**
